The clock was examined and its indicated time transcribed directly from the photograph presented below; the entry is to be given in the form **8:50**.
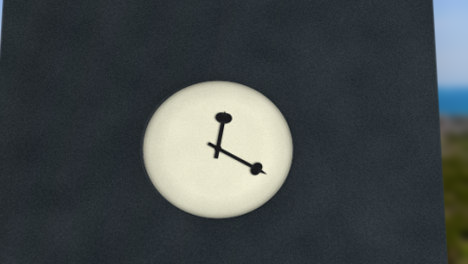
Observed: **12:20**
